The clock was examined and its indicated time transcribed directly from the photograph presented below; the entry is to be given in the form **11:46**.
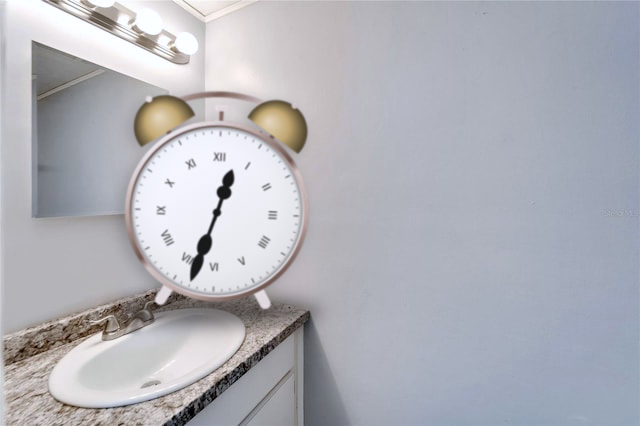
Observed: **12:33**
